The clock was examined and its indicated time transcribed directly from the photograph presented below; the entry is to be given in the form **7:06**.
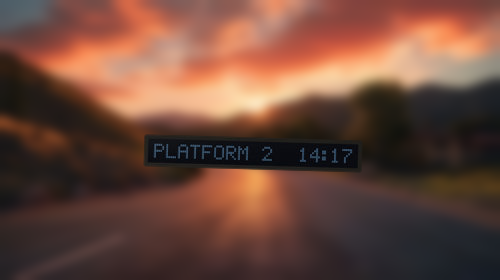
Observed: **14:17**
